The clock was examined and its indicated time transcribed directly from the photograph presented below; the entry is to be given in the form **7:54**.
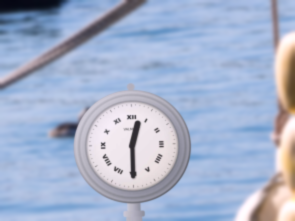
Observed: **12:30**
